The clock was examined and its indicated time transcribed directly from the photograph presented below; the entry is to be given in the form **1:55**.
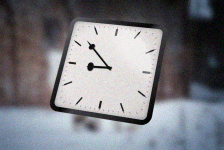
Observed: **8:52**
